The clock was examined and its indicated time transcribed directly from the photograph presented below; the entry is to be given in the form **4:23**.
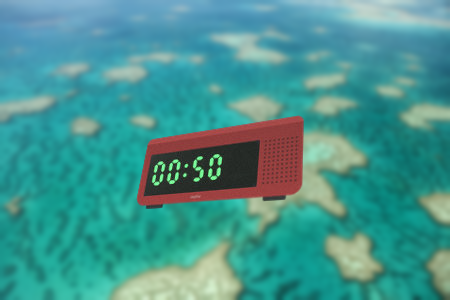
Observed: **0:50**
